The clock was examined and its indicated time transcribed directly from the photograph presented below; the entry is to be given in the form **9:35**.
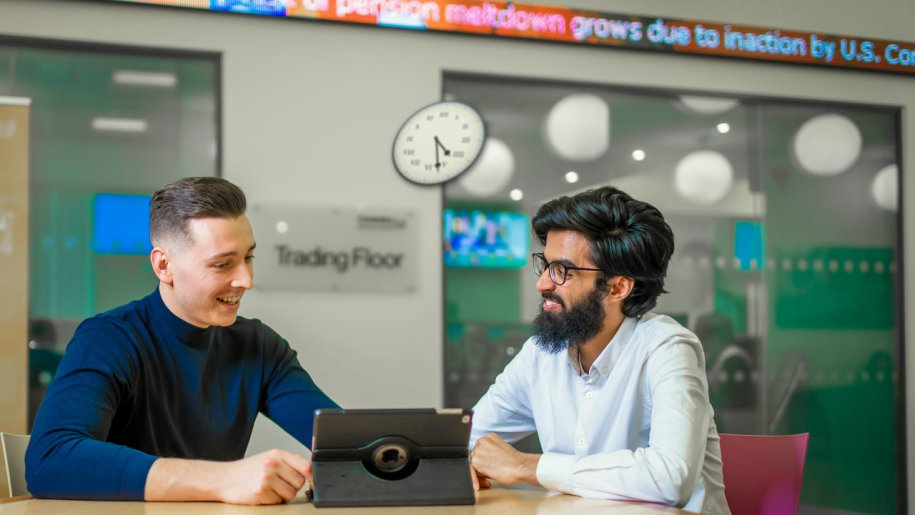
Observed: **4:27**
